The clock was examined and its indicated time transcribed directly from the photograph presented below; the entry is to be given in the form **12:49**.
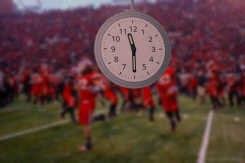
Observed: **11:30**
